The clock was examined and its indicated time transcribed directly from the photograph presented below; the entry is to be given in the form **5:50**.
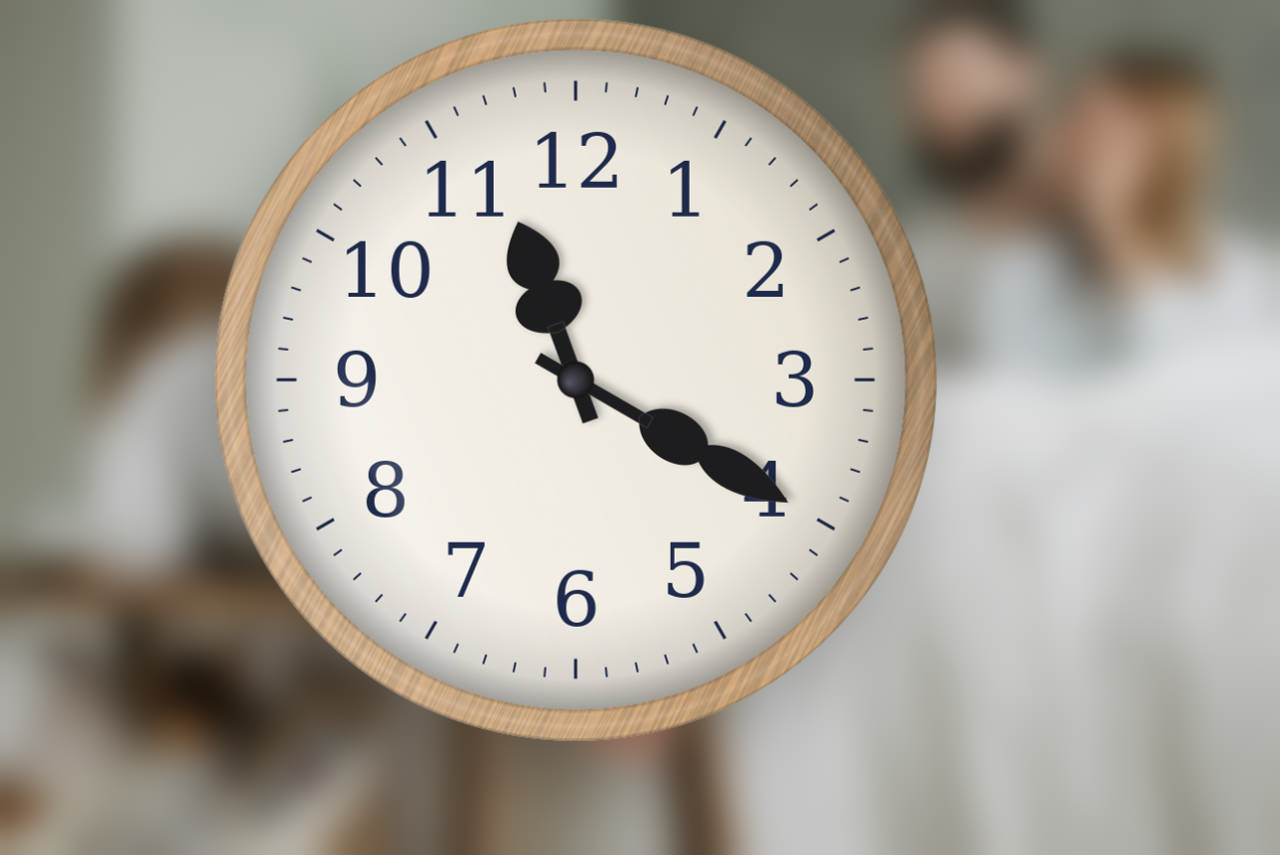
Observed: **11:20**
